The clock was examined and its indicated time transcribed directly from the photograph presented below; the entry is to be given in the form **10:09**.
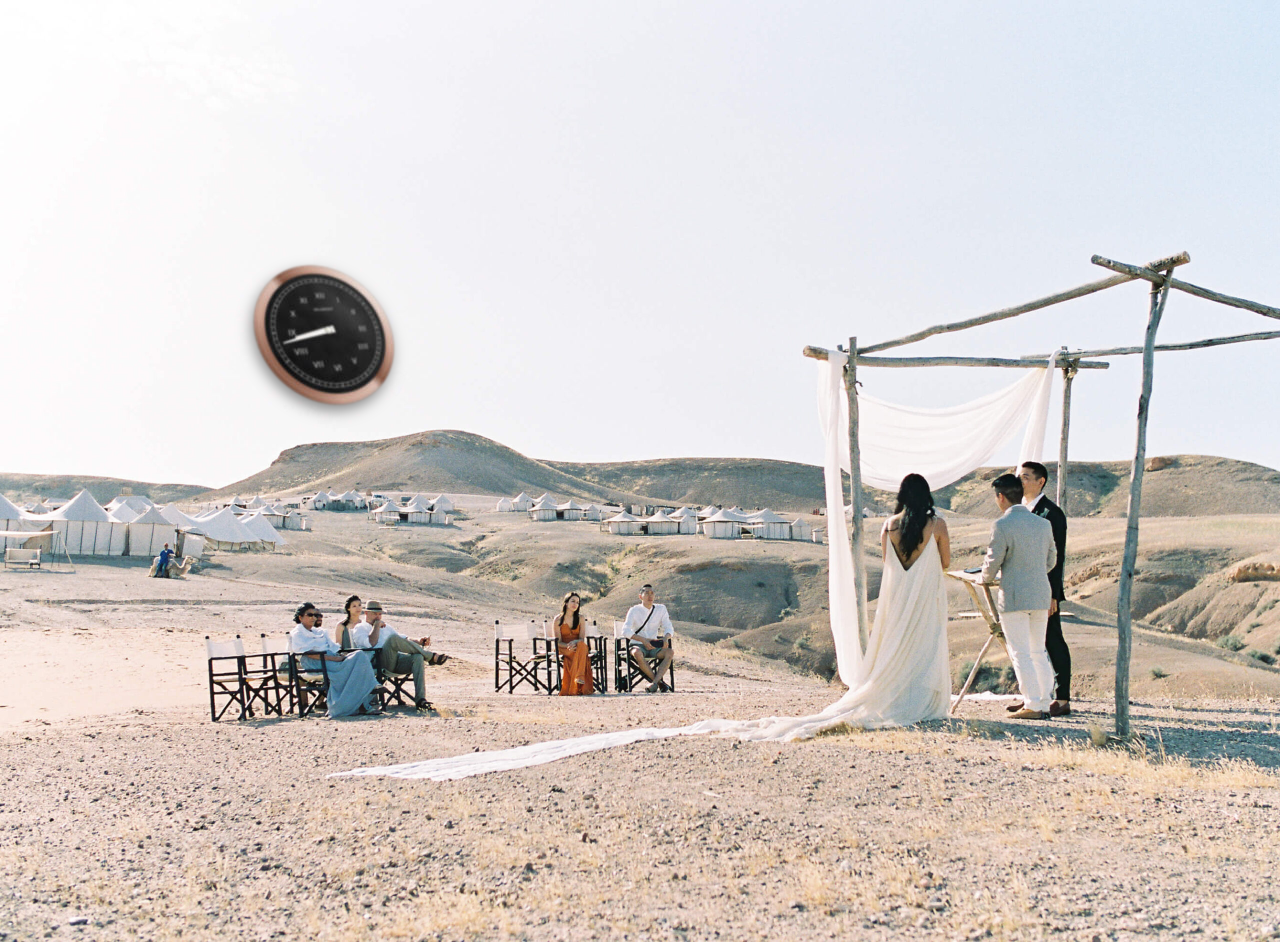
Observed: **8:43**
